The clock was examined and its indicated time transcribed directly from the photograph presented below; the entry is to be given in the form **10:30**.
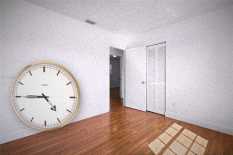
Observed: **4:45**
